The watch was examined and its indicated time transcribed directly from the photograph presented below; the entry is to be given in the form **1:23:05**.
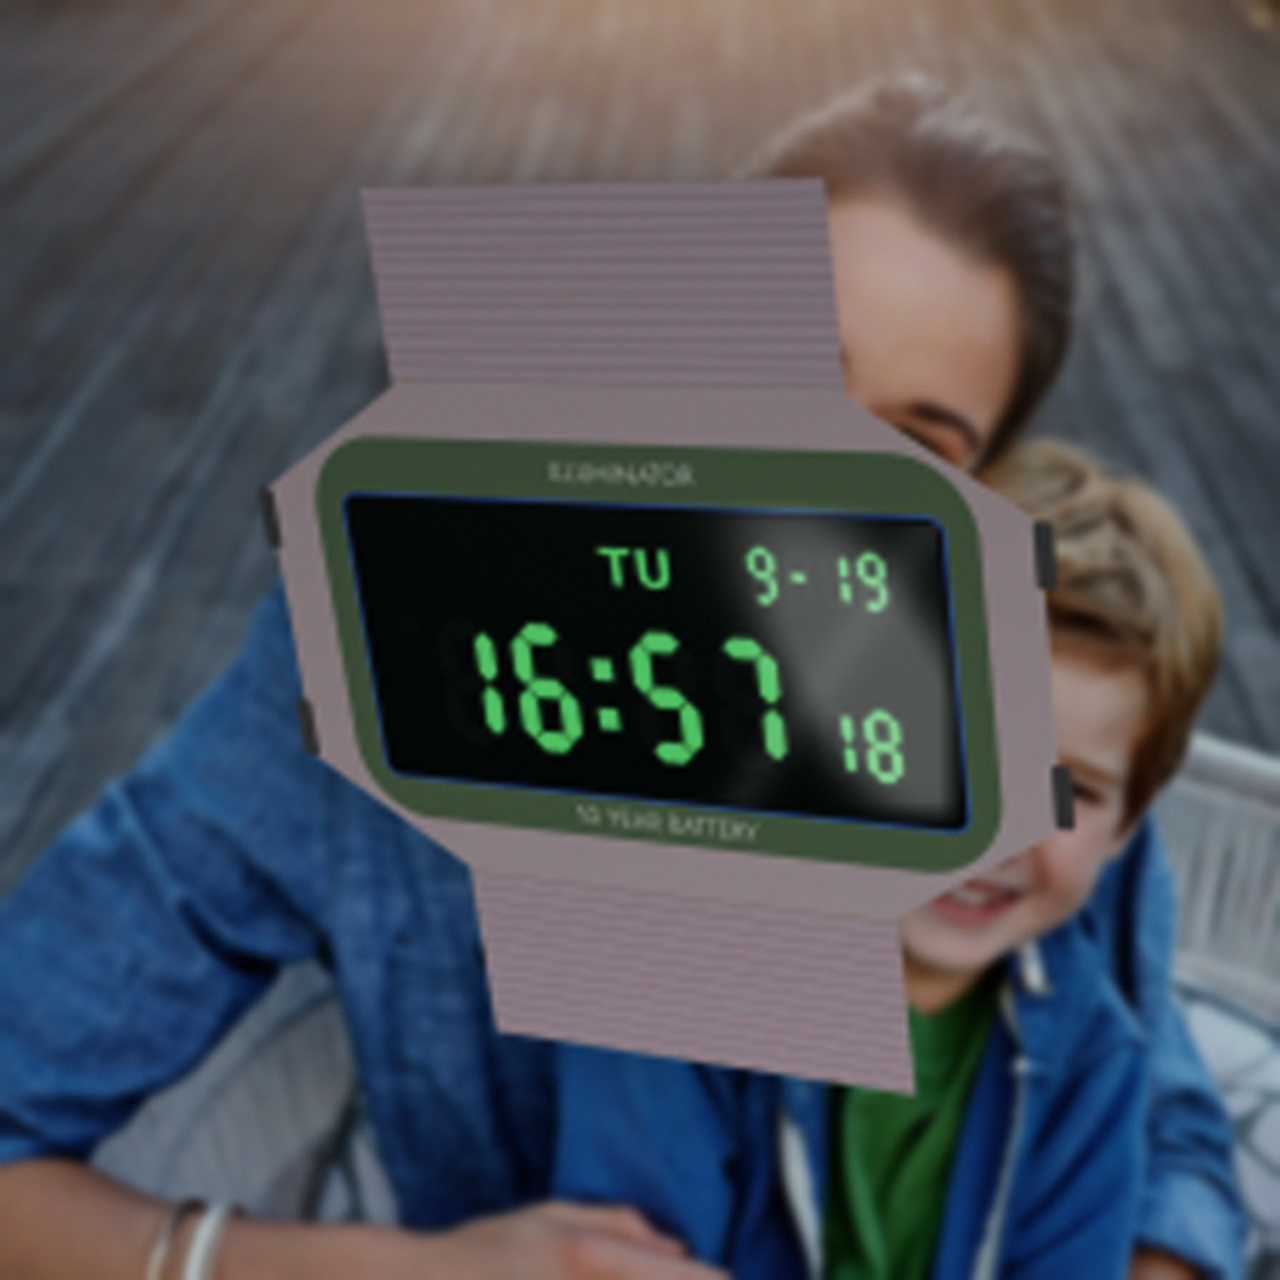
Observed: **16:57:18**
